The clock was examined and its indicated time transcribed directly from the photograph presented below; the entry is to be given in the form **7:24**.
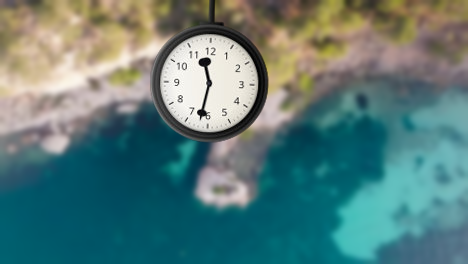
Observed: **11:32**
